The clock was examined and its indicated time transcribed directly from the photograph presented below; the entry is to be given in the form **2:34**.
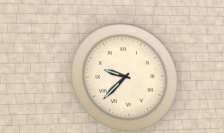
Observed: **9:38**
